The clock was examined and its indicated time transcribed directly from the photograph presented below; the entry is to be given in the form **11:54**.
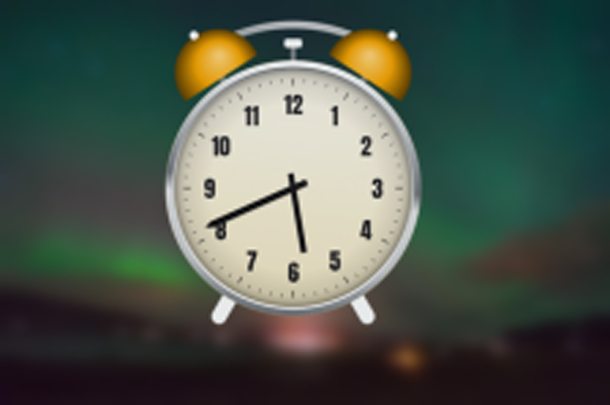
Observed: **5:41**
